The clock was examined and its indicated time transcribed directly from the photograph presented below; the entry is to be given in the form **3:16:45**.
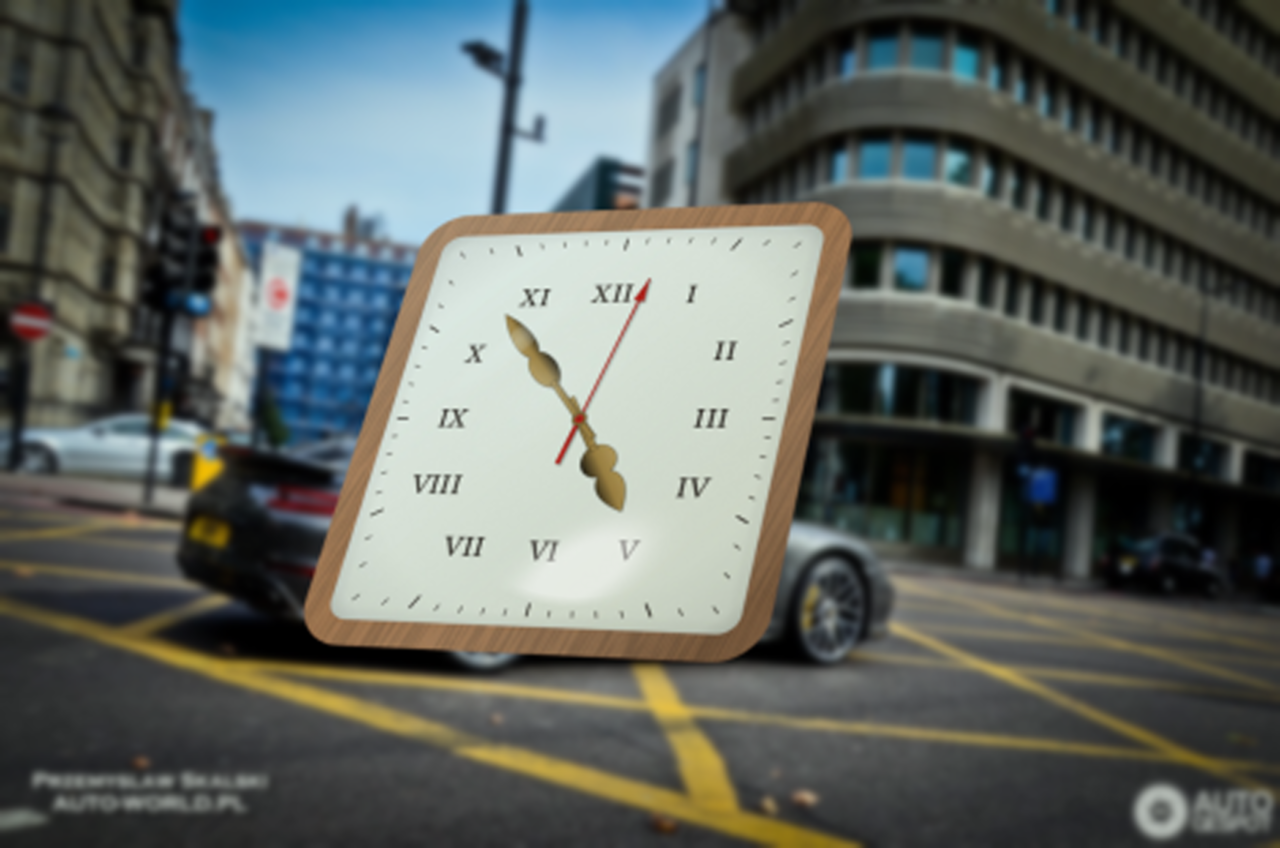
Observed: **4:53:02**
